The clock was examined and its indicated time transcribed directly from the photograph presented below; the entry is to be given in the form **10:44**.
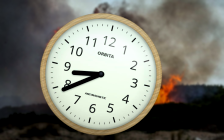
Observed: **8:39**
